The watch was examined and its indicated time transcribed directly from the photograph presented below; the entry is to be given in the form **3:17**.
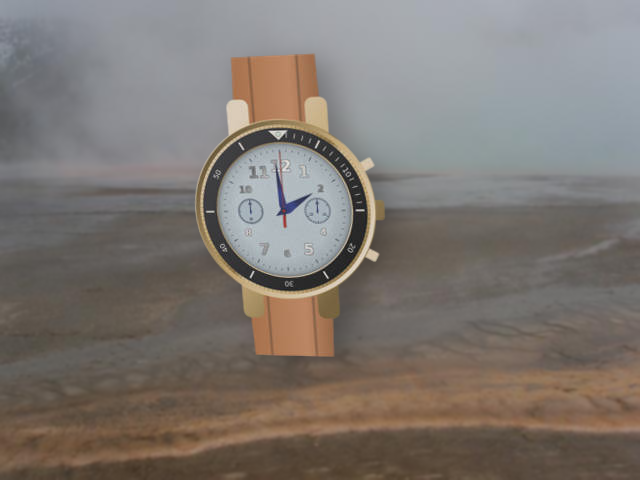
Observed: **1:59**
